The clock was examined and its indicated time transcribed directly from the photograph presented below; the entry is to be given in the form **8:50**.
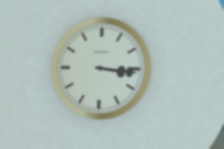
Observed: **3:16**
